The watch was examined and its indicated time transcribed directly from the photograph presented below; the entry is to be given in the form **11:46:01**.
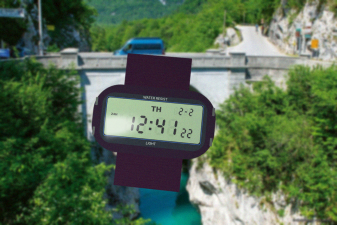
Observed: **12:41:22**
